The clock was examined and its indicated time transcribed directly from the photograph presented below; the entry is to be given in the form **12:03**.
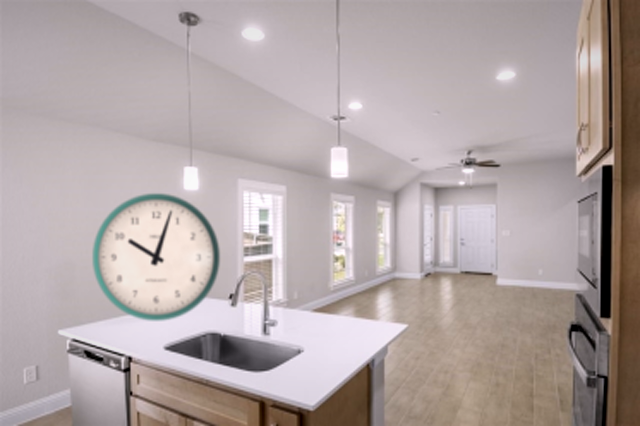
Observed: **10:03**
